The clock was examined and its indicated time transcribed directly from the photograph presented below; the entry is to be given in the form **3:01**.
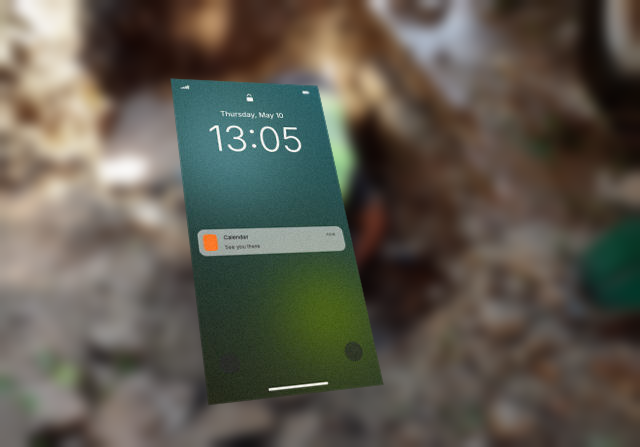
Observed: **13:05**
